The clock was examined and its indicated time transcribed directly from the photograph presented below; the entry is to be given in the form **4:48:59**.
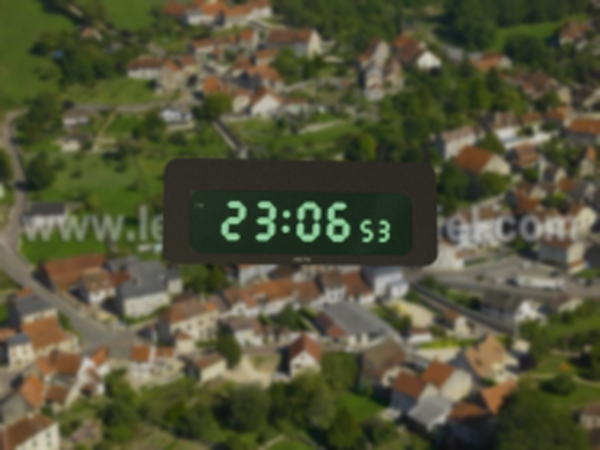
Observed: **23:06:53**
